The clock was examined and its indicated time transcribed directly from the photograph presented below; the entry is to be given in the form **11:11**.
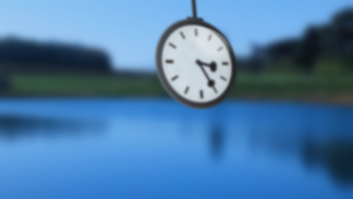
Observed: **3:25**
